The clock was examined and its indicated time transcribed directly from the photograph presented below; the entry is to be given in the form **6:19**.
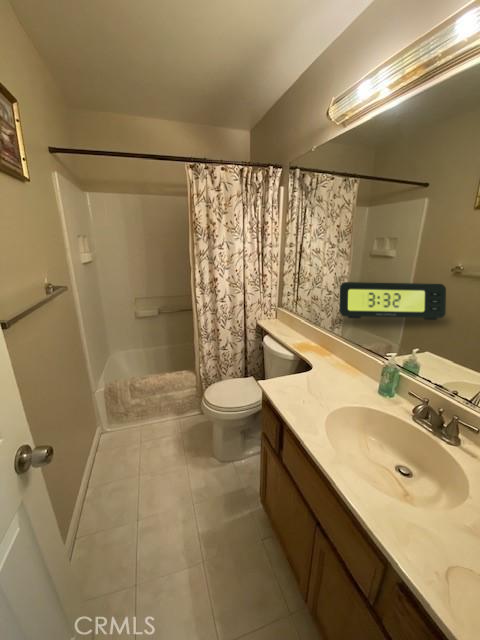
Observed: **3:32**
